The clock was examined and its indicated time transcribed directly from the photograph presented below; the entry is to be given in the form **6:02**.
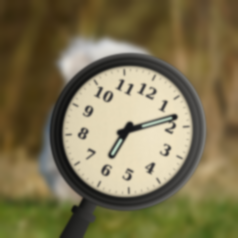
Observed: **6:08**
